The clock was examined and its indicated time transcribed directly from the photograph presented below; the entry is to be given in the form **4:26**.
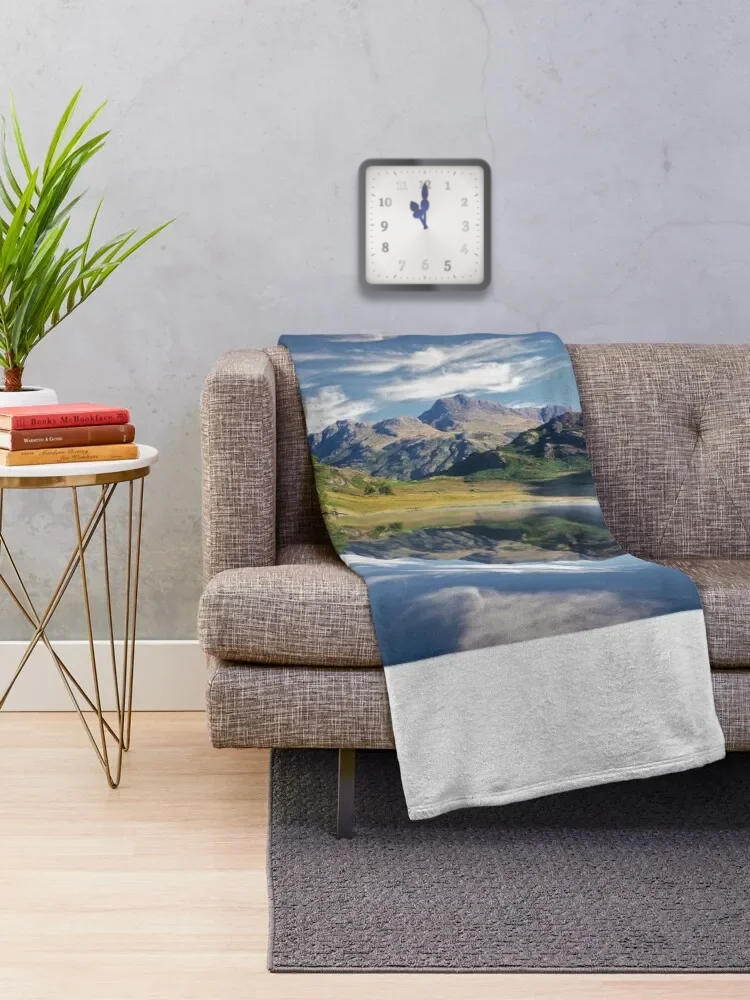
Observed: **11:00**
